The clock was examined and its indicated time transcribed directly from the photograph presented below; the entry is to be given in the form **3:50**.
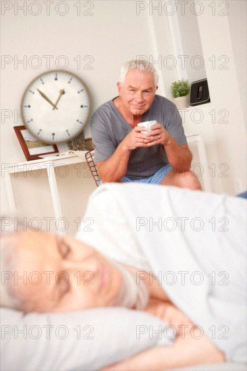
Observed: **12:52**
